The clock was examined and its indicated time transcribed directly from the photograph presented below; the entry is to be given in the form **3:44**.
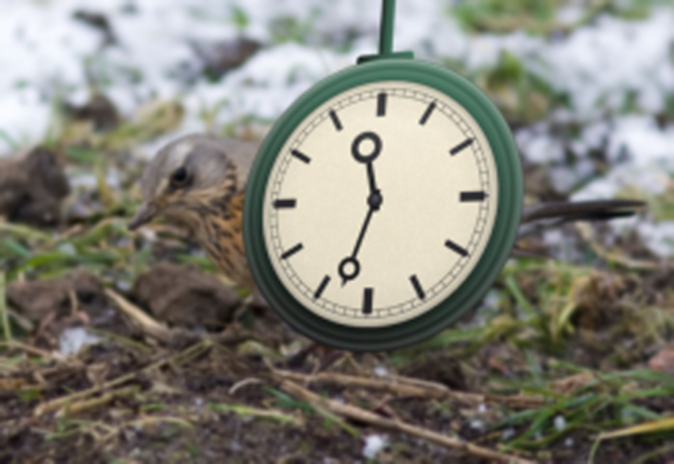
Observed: **11:33**
